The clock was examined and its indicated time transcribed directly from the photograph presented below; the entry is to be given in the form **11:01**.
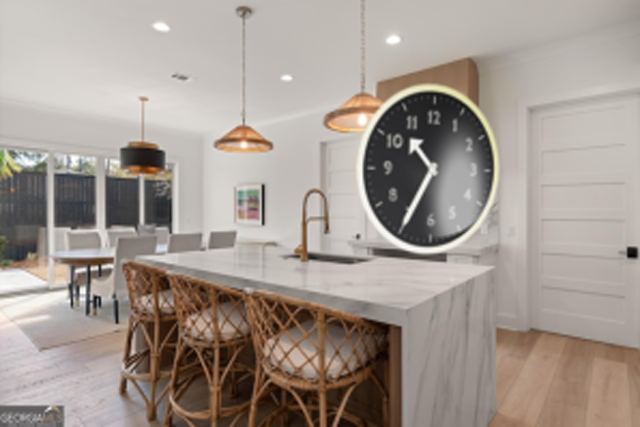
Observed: **10:35**
